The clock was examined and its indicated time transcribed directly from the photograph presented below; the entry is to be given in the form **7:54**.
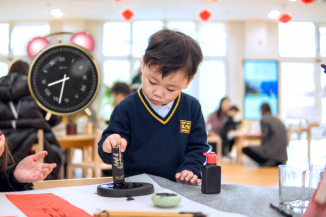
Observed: **8:33**
